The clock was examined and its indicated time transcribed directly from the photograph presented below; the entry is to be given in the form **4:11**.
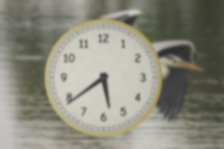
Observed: **5:39**
